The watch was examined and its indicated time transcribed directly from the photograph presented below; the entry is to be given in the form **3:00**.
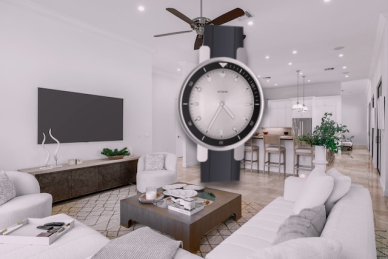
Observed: **4:35**
